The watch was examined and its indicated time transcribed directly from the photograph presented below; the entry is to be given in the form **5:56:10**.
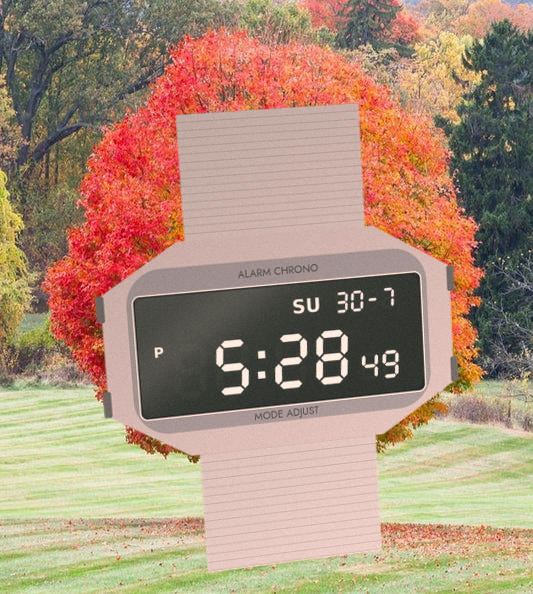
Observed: **5:28:49**
